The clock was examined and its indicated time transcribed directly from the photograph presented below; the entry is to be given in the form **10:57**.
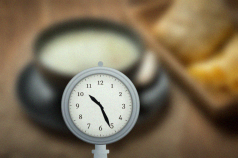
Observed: **10:26**
